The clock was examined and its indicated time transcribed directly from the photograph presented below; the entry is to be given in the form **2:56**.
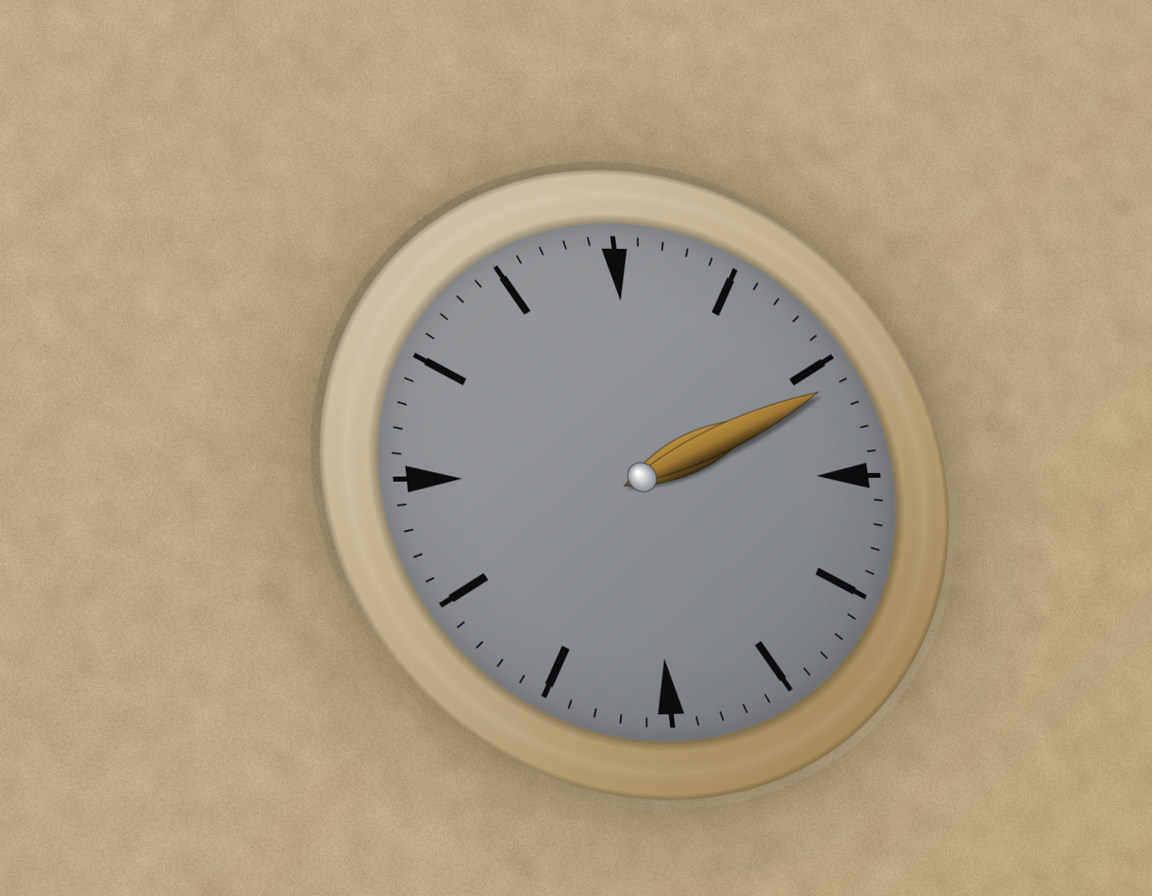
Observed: **2:11**
